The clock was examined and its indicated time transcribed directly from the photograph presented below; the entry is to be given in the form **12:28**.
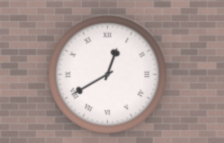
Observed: **12:40**
